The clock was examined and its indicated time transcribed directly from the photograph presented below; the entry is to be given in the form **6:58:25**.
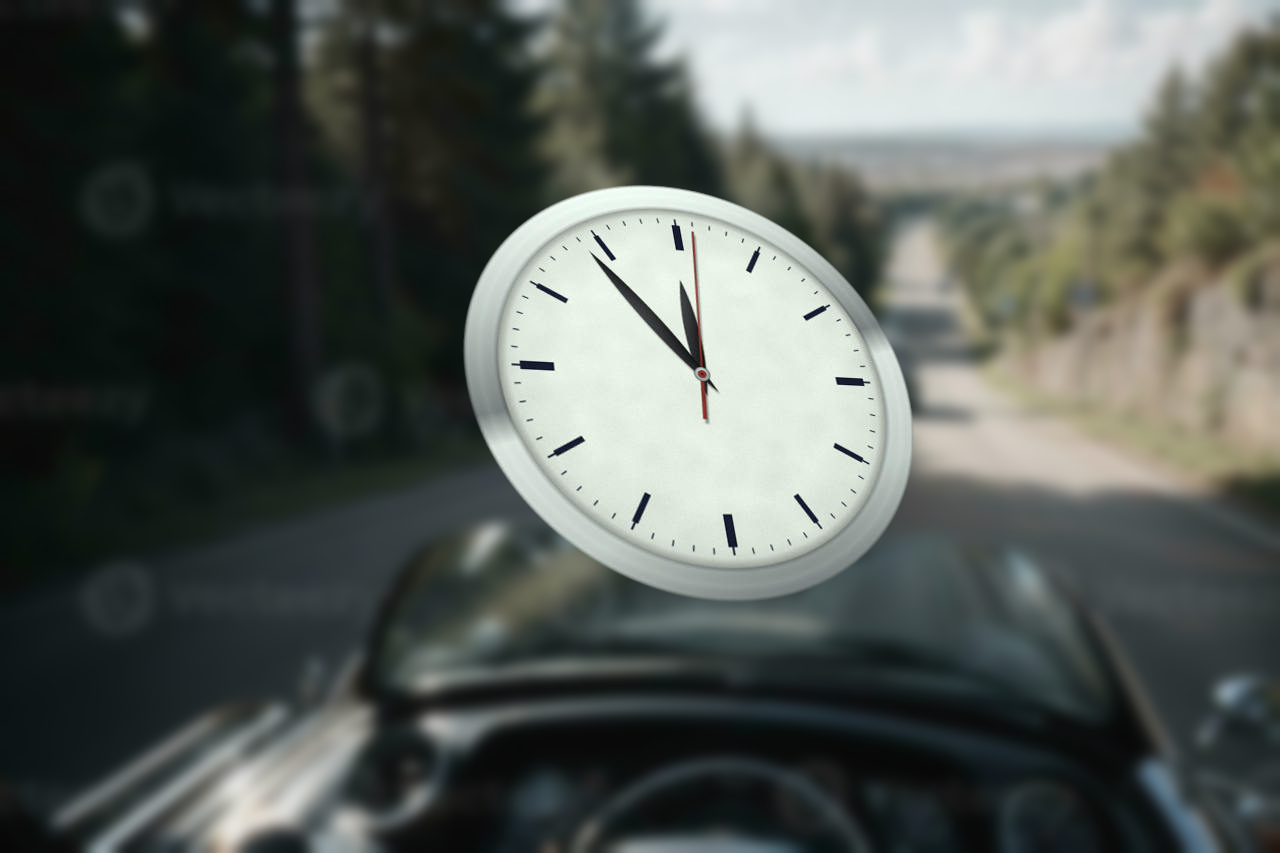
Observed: **11:54:01**
